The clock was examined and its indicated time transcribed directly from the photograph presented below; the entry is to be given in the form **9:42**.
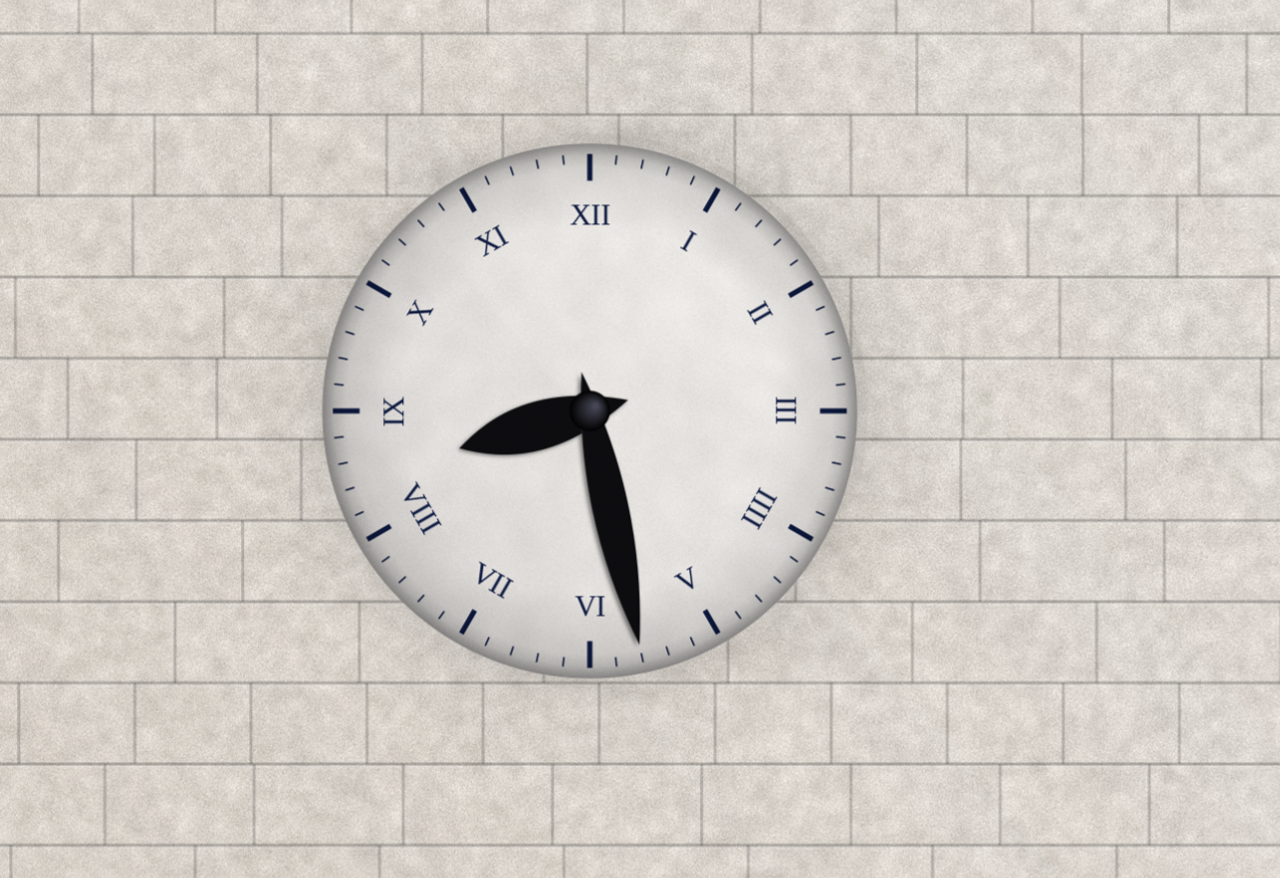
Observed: **8:28**
